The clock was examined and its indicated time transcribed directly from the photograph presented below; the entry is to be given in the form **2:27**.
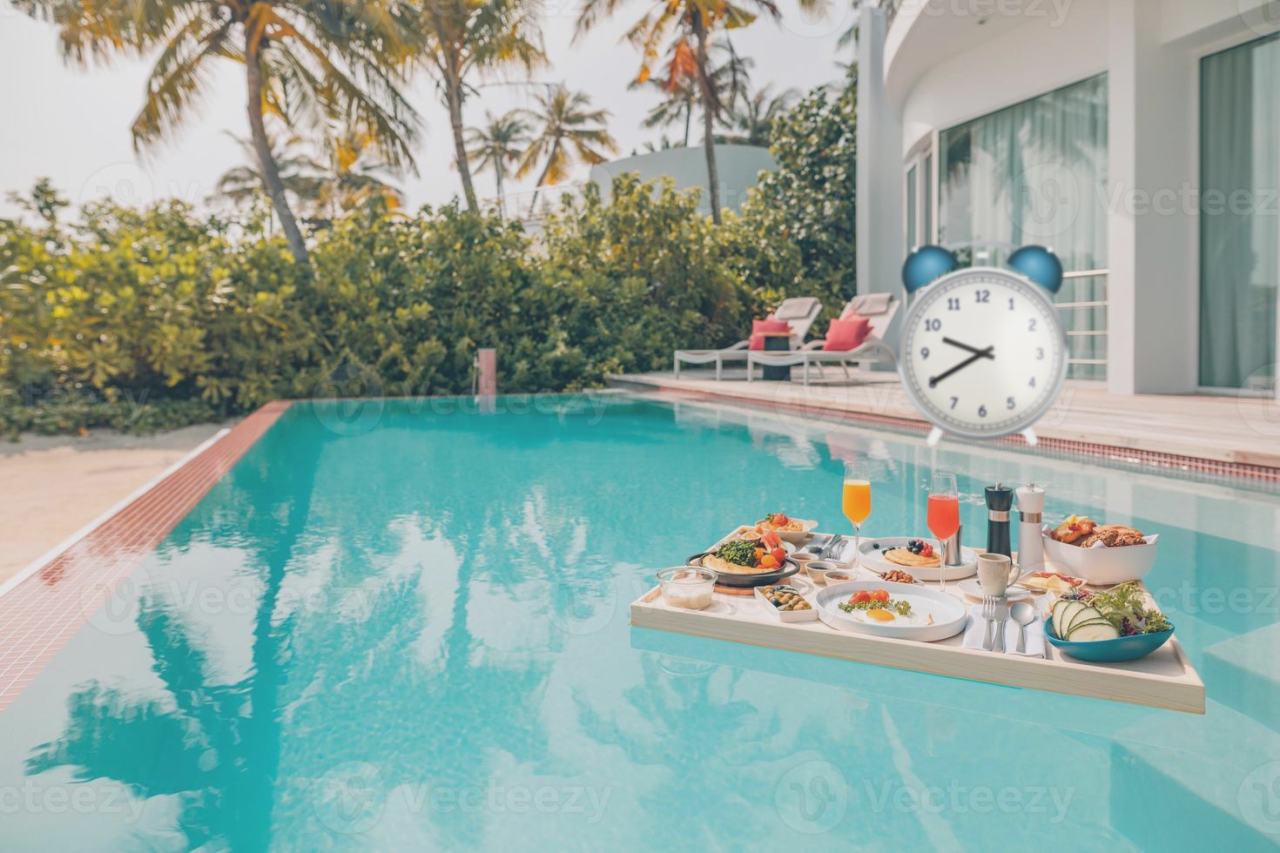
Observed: **9:40**
